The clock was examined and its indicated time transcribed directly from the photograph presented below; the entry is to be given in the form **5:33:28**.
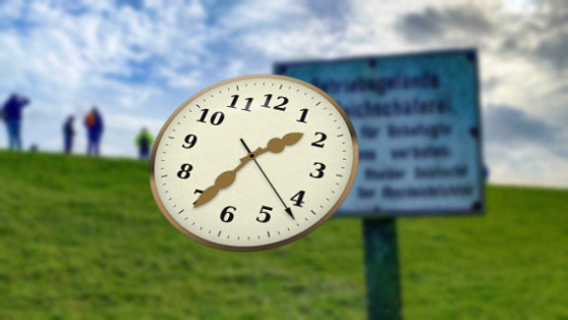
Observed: **1:34:22**
